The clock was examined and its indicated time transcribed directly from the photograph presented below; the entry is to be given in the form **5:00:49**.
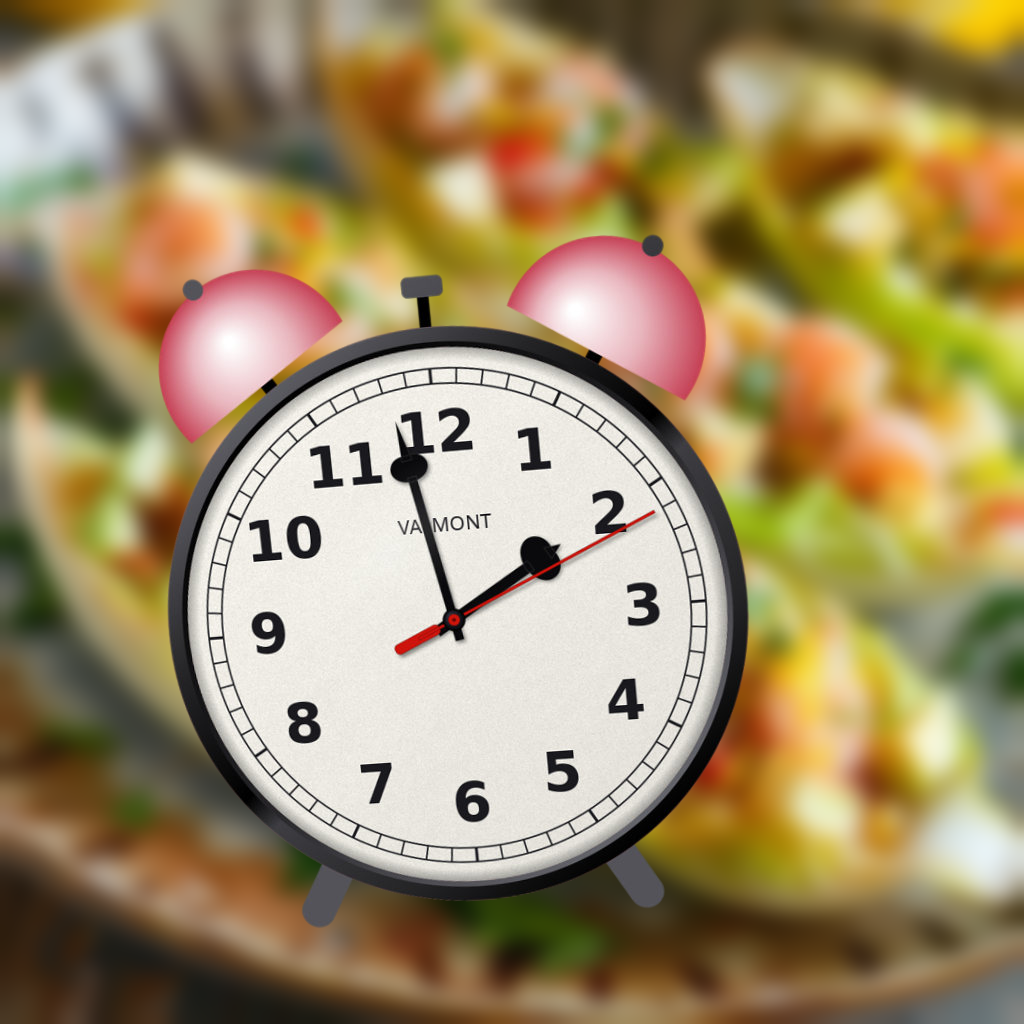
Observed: **1:58:11**
